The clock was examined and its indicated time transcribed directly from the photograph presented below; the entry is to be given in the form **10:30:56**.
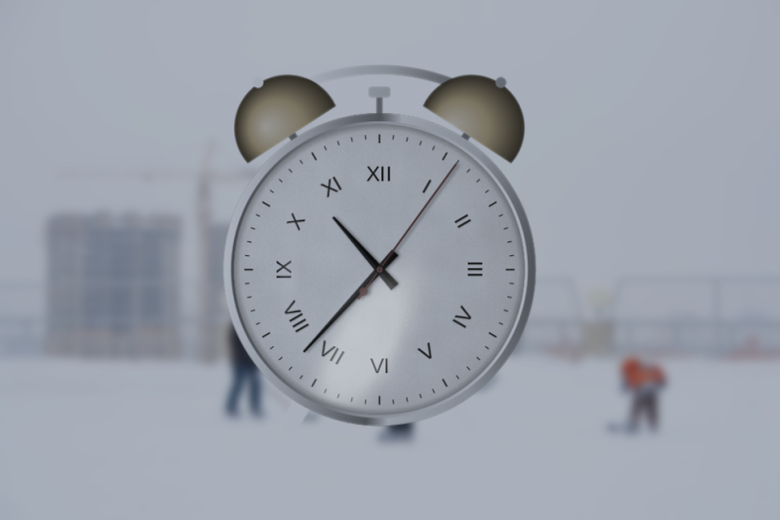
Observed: **10:37:06**
